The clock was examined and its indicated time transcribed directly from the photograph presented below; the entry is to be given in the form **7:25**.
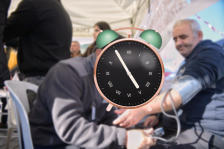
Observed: **4:55**
